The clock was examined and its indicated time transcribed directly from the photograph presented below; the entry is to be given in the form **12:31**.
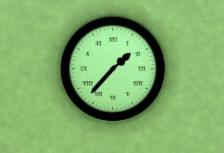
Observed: **1:37**
